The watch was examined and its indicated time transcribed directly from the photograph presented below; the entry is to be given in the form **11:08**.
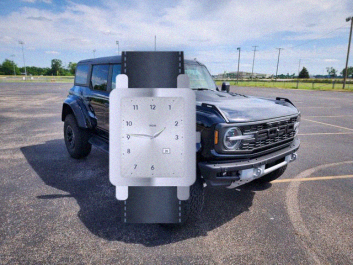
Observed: **1:46**
